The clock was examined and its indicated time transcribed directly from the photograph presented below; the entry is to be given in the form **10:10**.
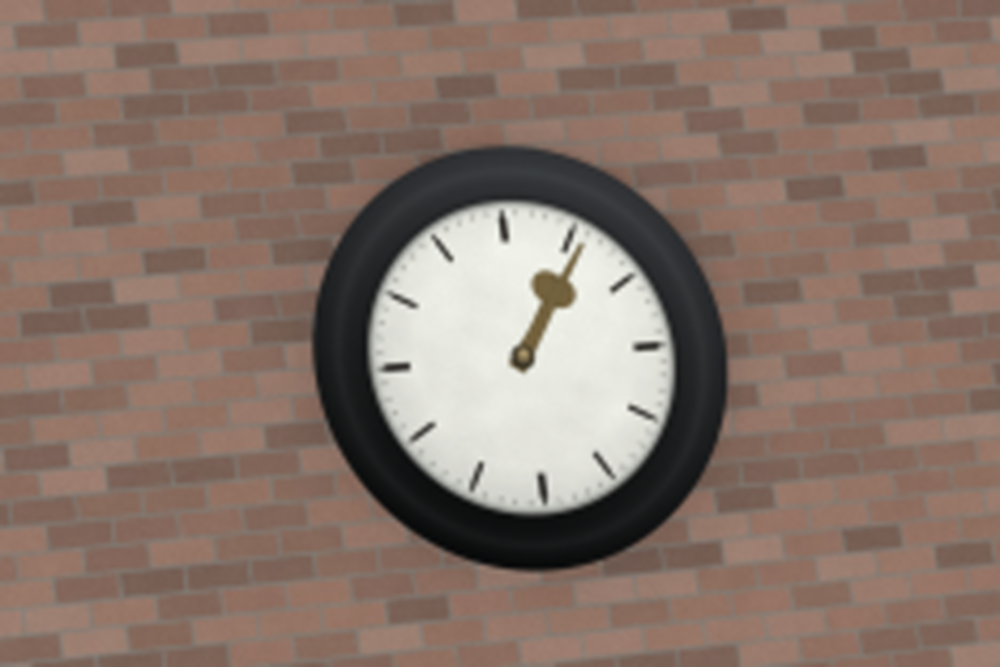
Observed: **1:06**
